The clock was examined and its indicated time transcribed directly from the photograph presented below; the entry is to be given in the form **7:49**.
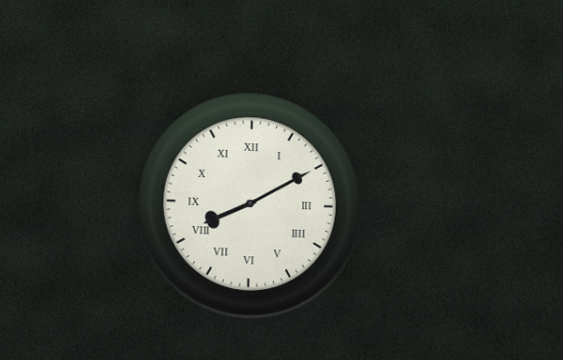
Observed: **8:10**
